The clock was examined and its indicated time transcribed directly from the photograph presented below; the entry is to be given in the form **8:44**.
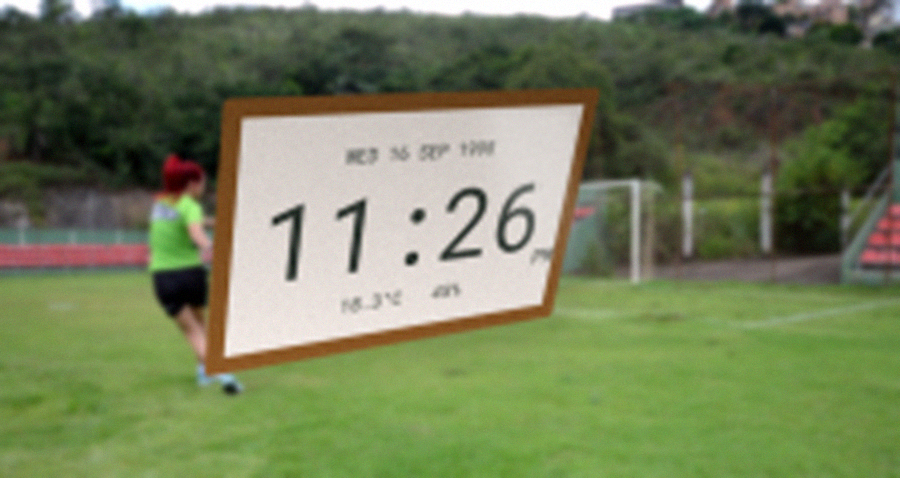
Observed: **11:26**
